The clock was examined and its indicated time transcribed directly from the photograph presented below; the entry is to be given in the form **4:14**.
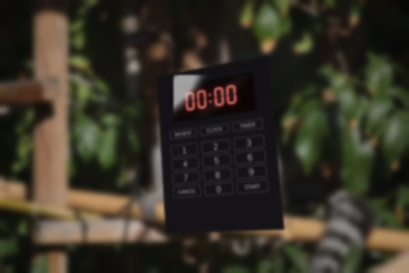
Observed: **0:00**
